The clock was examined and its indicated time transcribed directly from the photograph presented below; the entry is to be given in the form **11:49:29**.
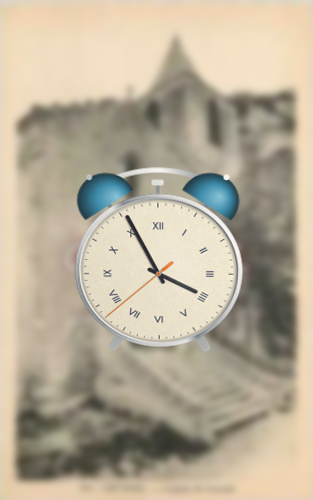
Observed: **3:55:38**
